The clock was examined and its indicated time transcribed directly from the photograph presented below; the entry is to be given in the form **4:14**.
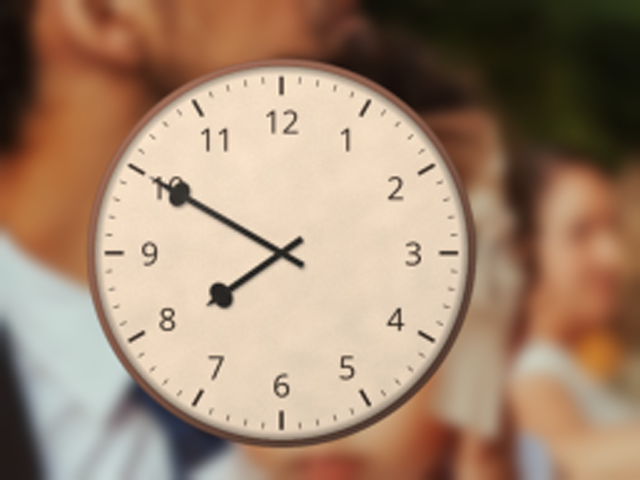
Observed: **7:50**
